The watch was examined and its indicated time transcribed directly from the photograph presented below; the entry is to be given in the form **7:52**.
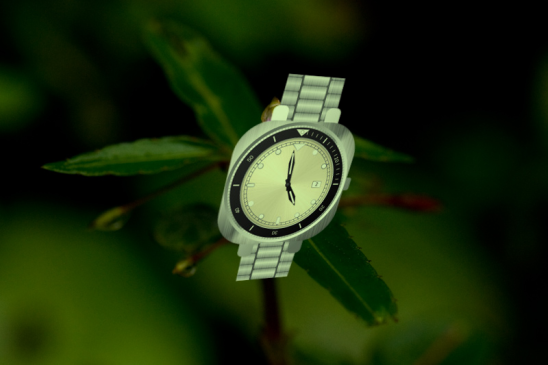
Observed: **4:59**
